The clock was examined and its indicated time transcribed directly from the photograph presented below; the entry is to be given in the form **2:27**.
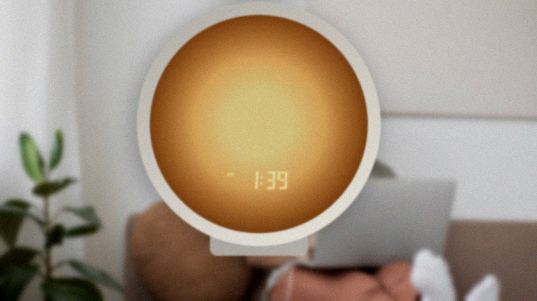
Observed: **1:39**
